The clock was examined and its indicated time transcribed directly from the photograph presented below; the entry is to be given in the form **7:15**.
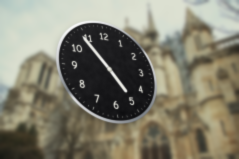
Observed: **4:54**
